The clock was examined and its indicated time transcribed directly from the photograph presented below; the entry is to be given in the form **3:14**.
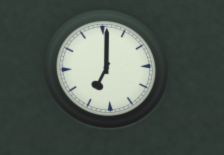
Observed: **7:01**
